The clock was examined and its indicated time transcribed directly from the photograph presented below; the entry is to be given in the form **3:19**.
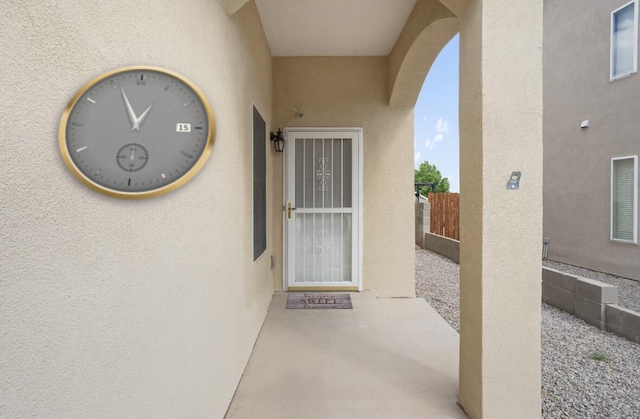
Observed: **12:56**
